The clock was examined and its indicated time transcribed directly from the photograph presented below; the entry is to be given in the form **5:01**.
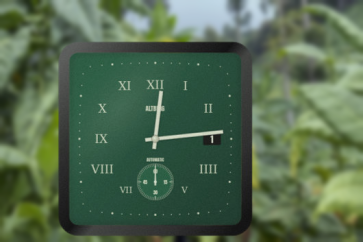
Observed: **12:14**
